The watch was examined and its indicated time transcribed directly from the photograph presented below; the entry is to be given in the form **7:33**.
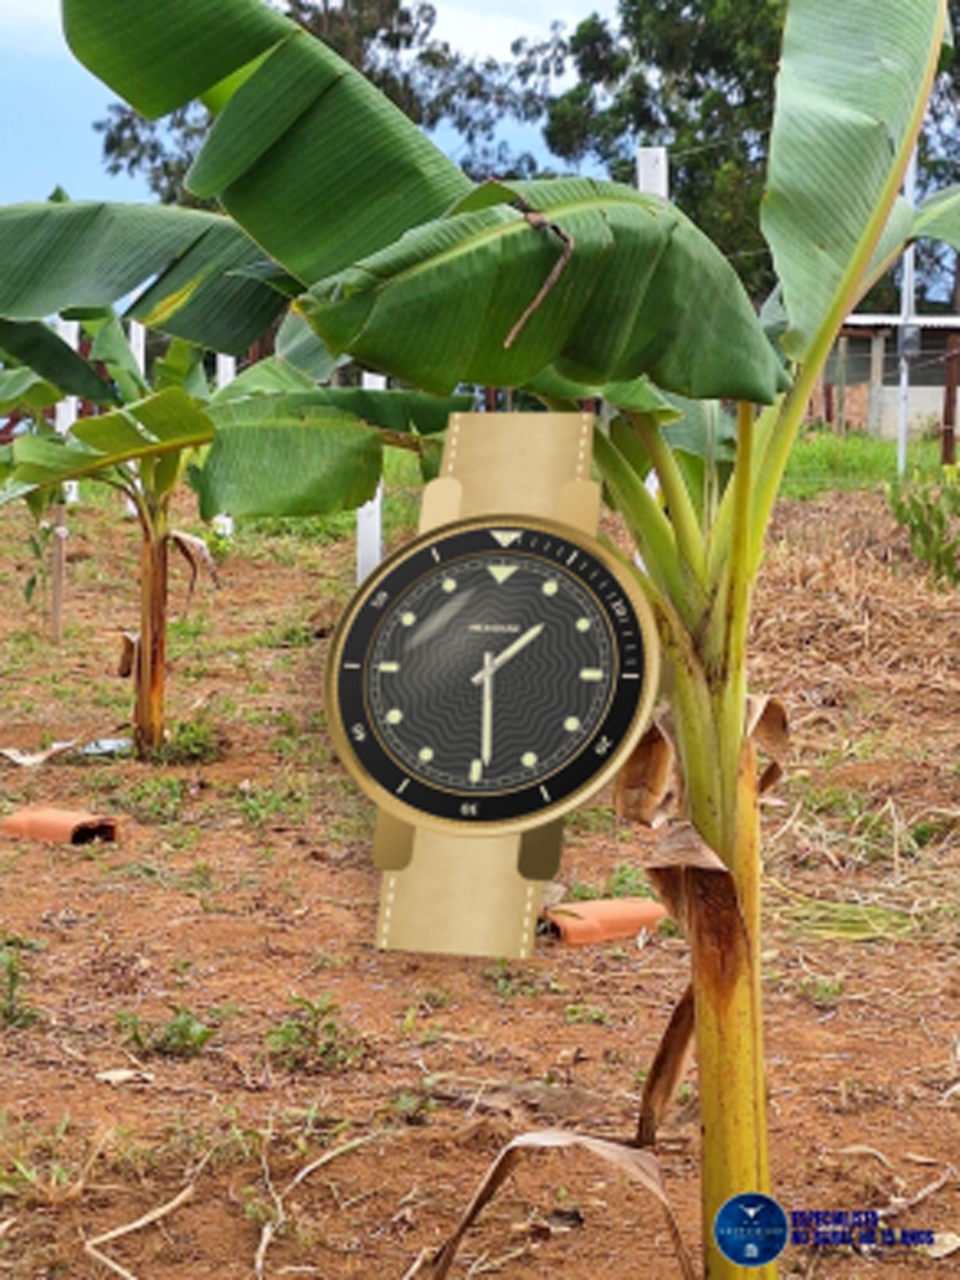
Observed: **1:29**
